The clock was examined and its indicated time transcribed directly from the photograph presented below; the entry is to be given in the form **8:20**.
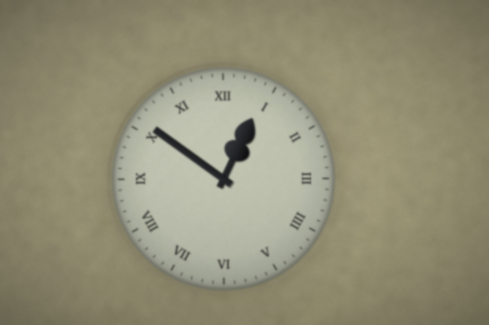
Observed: **12:51**
